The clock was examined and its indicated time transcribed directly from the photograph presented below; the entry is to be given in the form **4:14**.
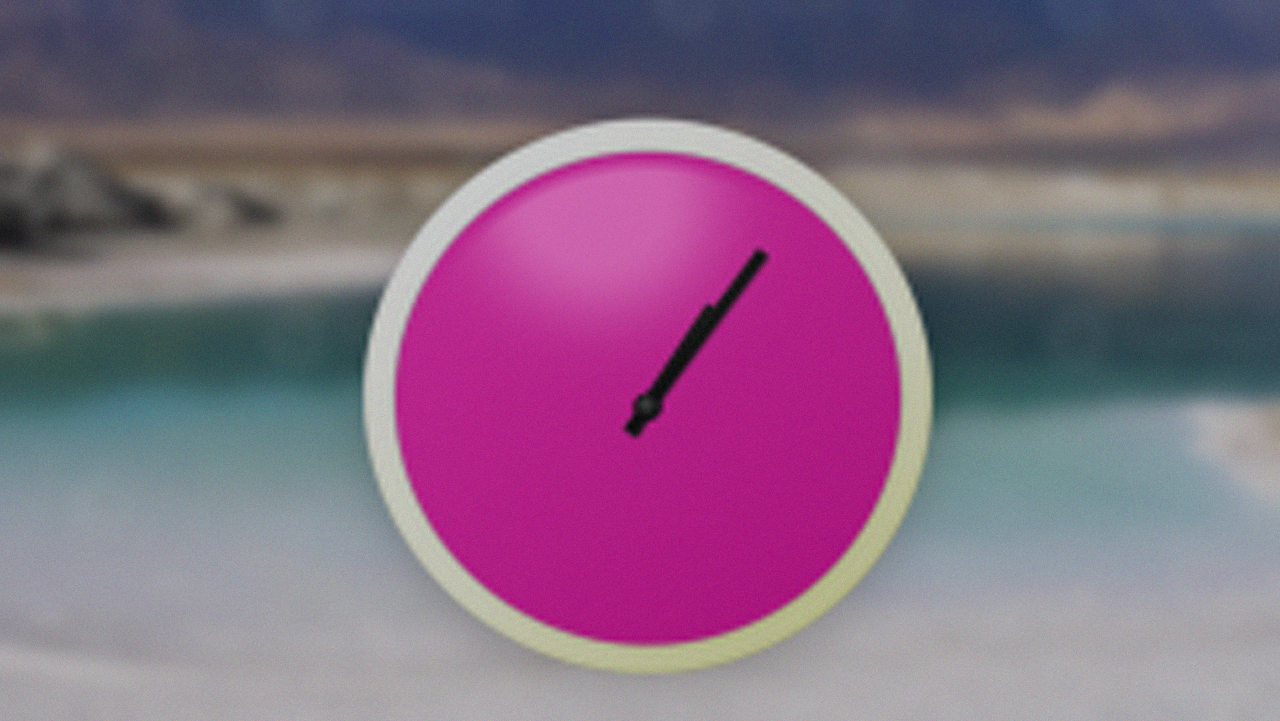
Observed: **1:06**
